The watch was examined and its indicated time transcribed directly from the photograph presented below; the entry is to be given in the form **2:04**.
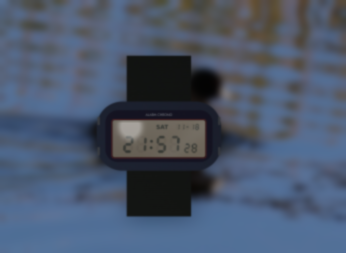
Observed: **21:57**
